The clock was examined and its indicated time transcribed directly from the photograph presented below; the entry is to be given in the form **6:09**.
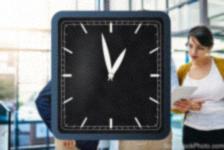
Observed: **12:58**
